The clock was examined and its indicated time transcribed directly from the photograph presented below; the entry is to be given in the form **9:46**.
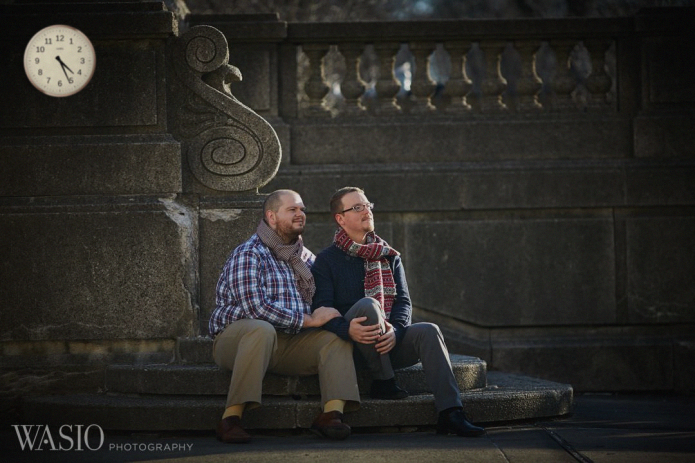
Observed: **4:26**
